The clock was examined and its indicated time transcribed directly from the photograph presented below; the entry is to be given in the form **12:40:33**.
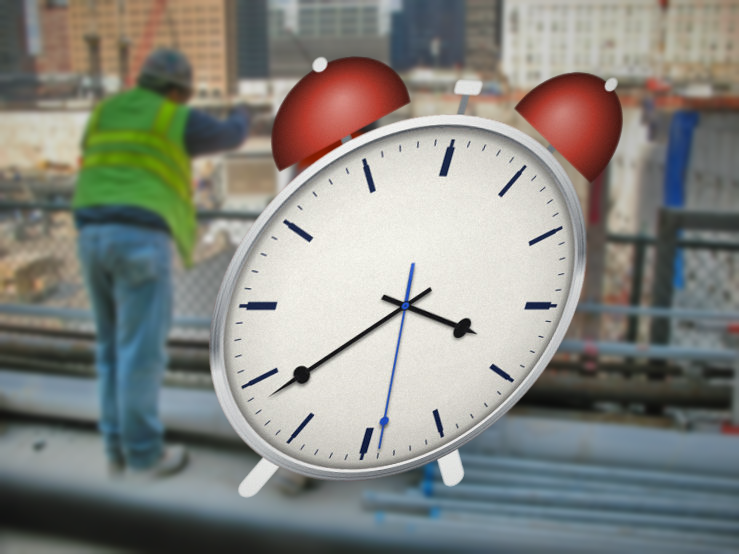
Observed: **3:38:29**
